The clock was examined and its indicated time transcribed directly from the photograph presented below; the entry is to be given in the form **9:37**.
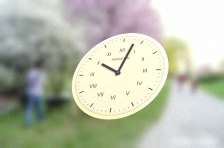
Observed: **10:03**
